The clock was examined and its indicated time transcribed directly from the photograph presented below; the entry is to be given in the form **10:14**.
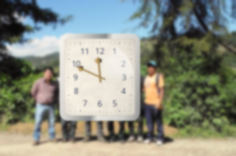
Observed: **11:49**
